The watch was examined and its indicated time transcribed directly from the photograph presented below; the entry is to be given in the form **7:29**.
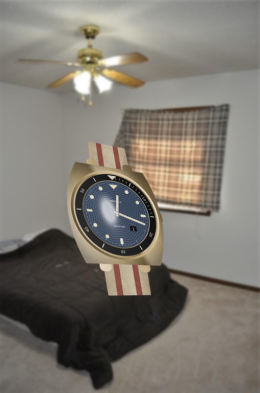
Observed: **12:18**
